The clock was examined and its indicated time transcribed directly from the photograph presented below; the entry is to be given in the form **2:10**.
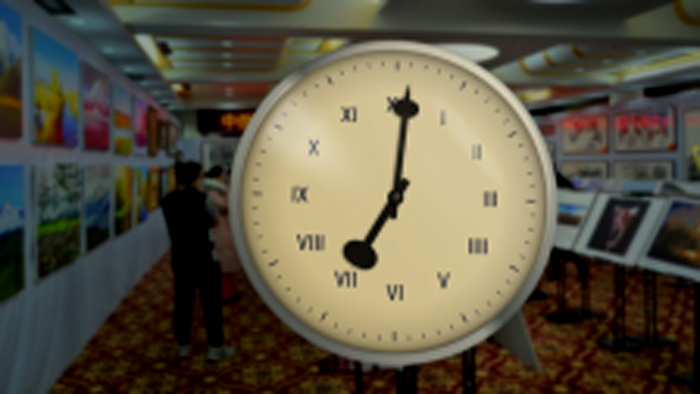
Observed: **7:01**
